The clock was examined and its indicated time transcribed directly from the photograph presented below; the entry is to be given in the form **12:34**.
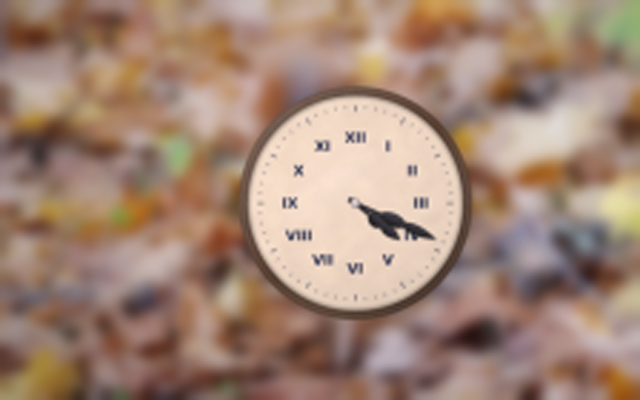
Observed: **4:19**
